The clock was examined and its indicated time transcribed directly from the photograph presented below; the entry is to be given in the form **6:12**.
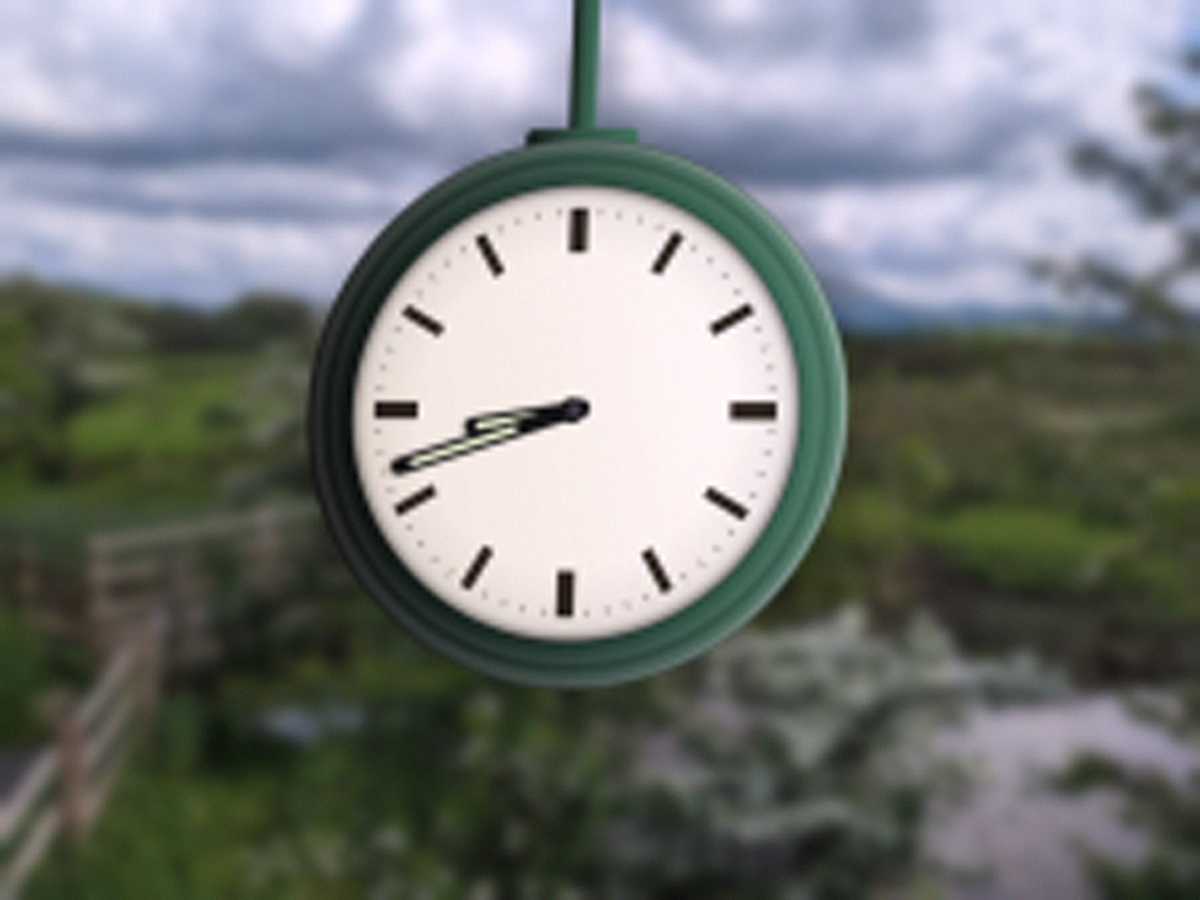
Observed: **8:42**
